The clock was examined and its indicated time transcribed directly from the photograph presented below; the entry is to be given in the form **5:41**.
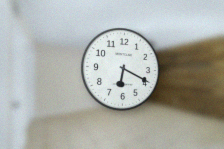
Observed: **6:19**
